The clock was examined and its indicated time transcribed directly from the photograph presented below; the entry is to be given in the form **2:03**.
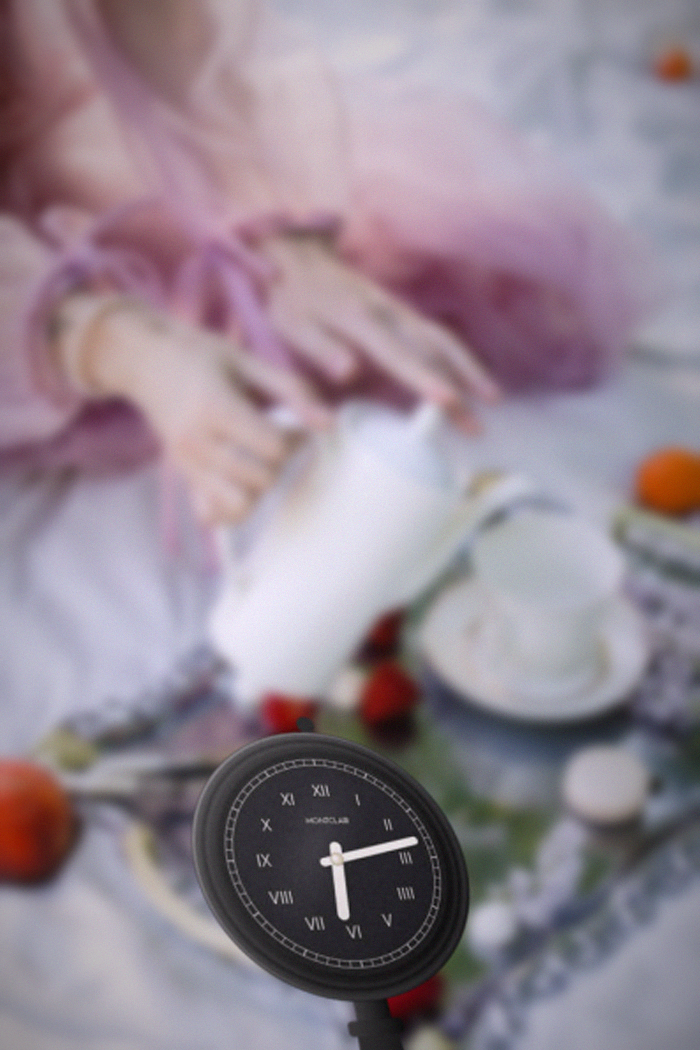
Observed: **6:13**
